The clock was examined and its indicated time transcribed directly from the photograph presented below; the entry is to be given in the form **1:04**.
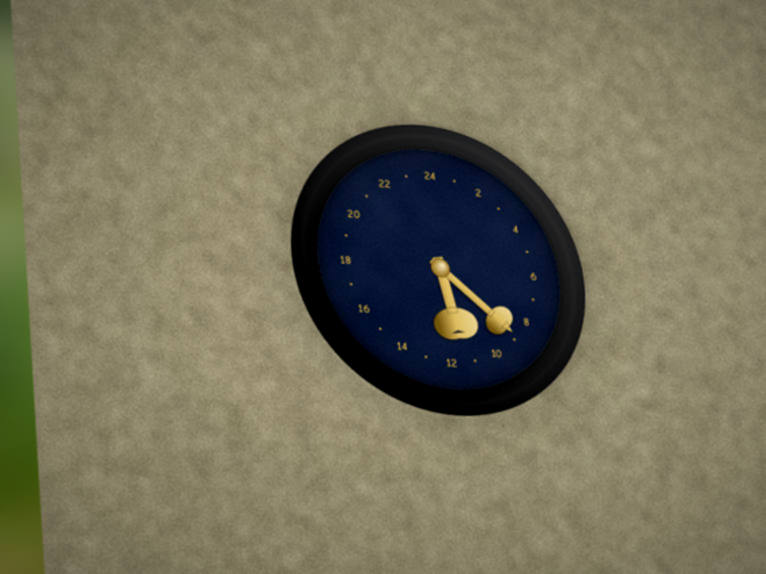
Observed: **11:22**
